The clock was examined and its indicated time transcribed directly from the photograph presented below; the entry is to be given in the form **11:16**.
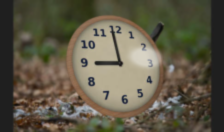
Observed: **8:59**
